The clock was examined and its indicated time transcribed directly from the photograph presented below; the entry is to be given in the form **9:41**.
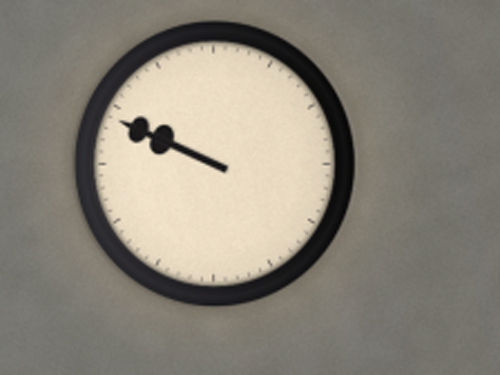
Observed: **9:49**
